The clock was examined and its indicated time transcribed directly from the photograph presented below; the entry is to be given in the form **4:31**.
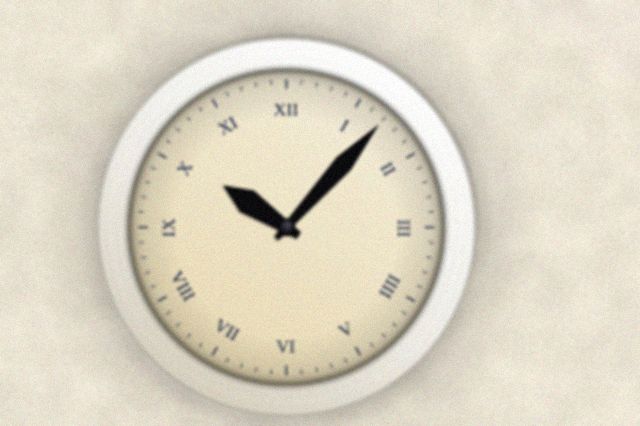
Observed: **10:07**
